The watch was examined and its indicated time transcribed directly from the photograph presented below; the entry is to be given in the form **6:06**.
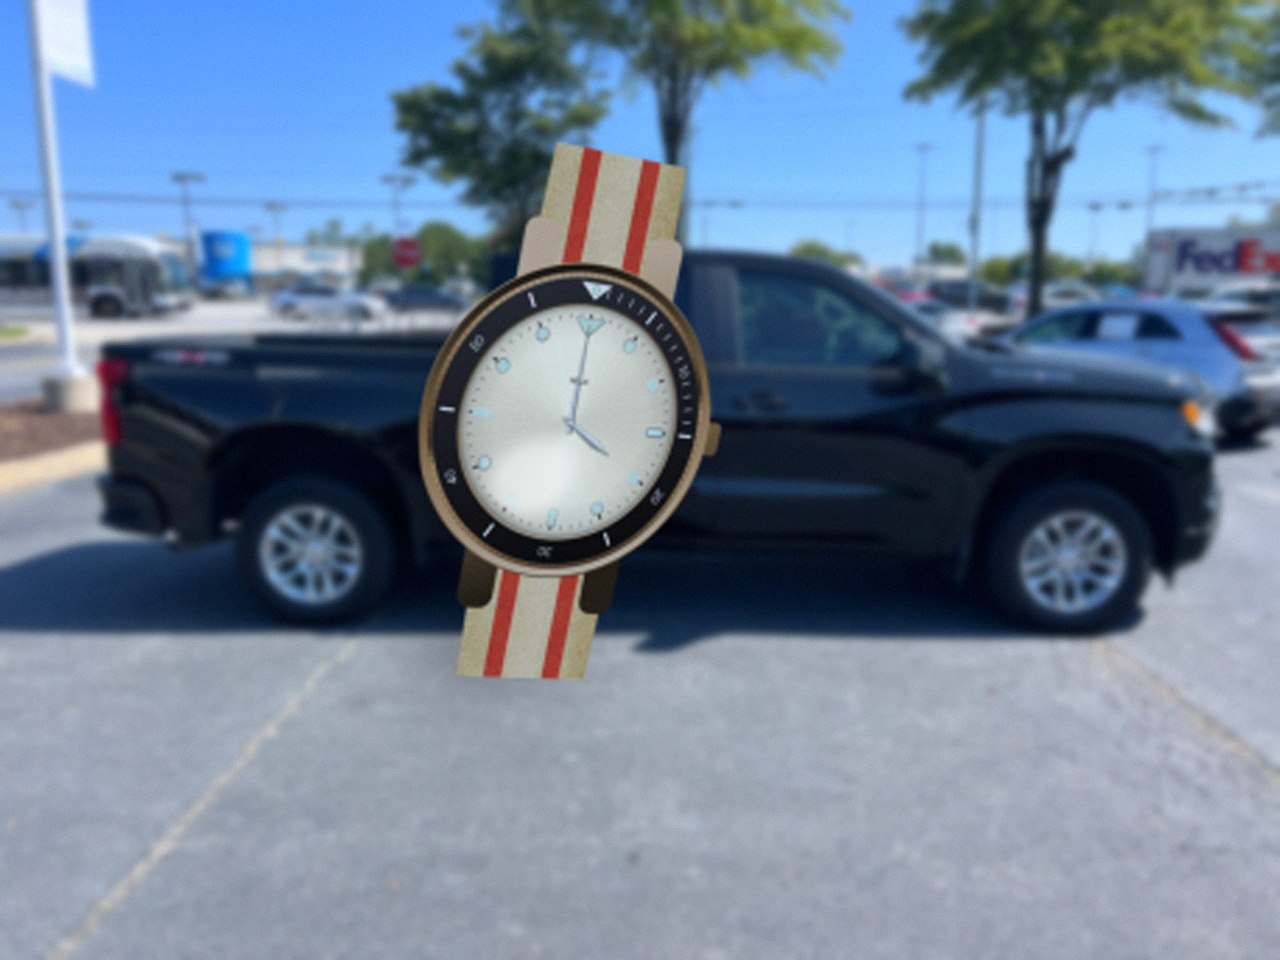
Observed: **4:00**
